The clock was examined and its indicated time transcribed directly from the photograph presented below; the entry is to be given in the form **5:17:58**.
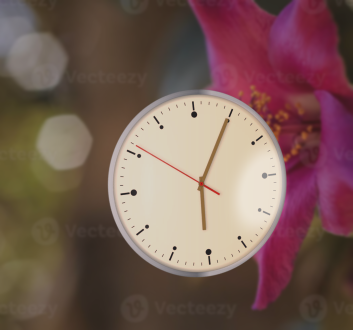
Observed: **6:04:51**
